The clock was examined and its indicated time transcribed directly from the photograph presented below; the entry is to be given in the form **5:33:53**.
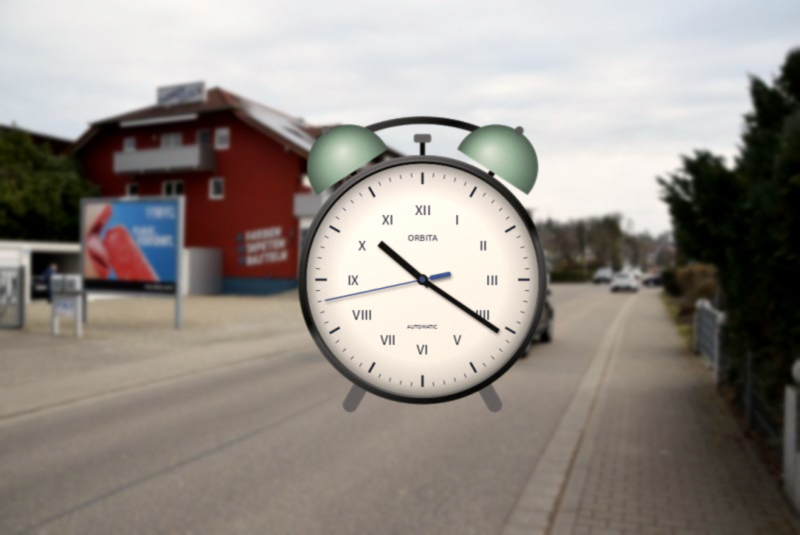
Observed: **10:20:43**
